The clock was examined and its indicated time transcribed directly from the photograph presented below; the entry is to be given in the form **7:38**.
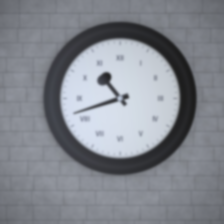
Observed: **10:42**
